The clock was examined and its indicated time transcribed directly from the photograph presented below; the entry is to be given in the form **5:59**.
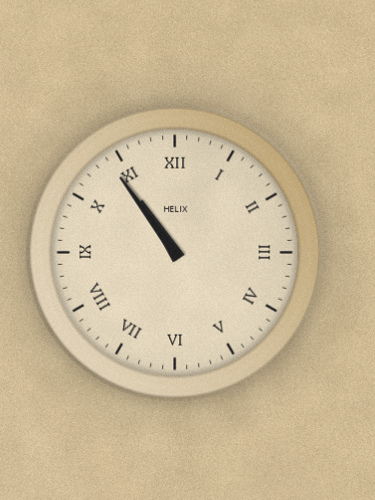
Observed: **10:54**
